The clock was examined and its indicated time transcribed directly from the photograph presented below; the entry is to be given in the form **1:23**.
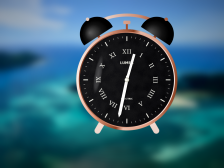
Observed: **12:32**
